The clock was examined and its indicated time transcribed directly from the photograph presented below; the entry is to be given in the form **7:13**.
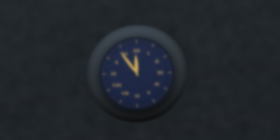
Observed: **11:54**
